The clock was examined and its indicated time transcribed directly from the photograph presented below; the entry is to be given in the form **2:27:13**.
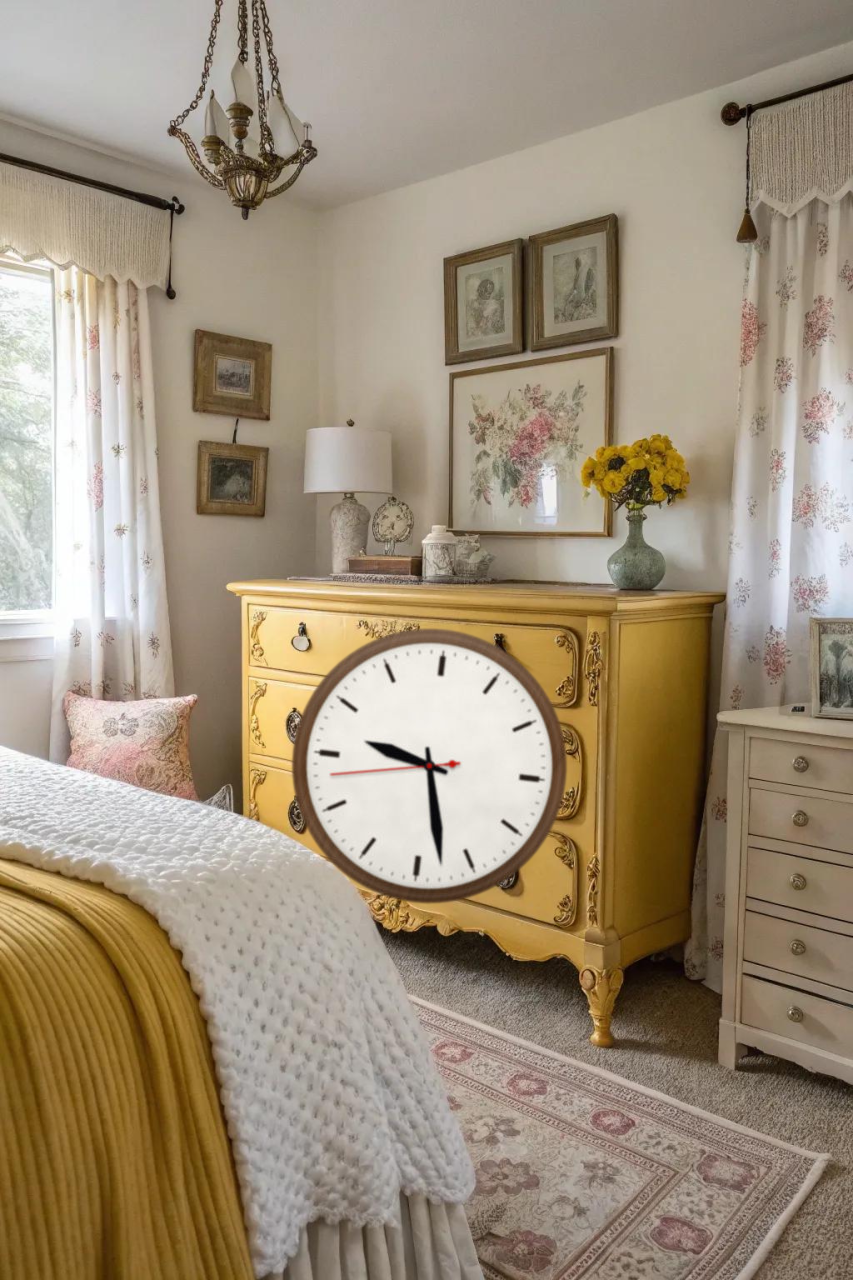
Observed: **9:27:43**
